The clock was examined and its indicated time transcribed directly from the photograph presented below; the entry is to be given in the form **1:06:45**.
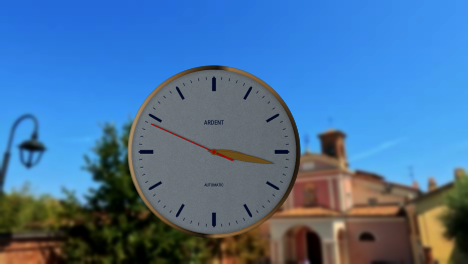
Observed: **3:16:49**
